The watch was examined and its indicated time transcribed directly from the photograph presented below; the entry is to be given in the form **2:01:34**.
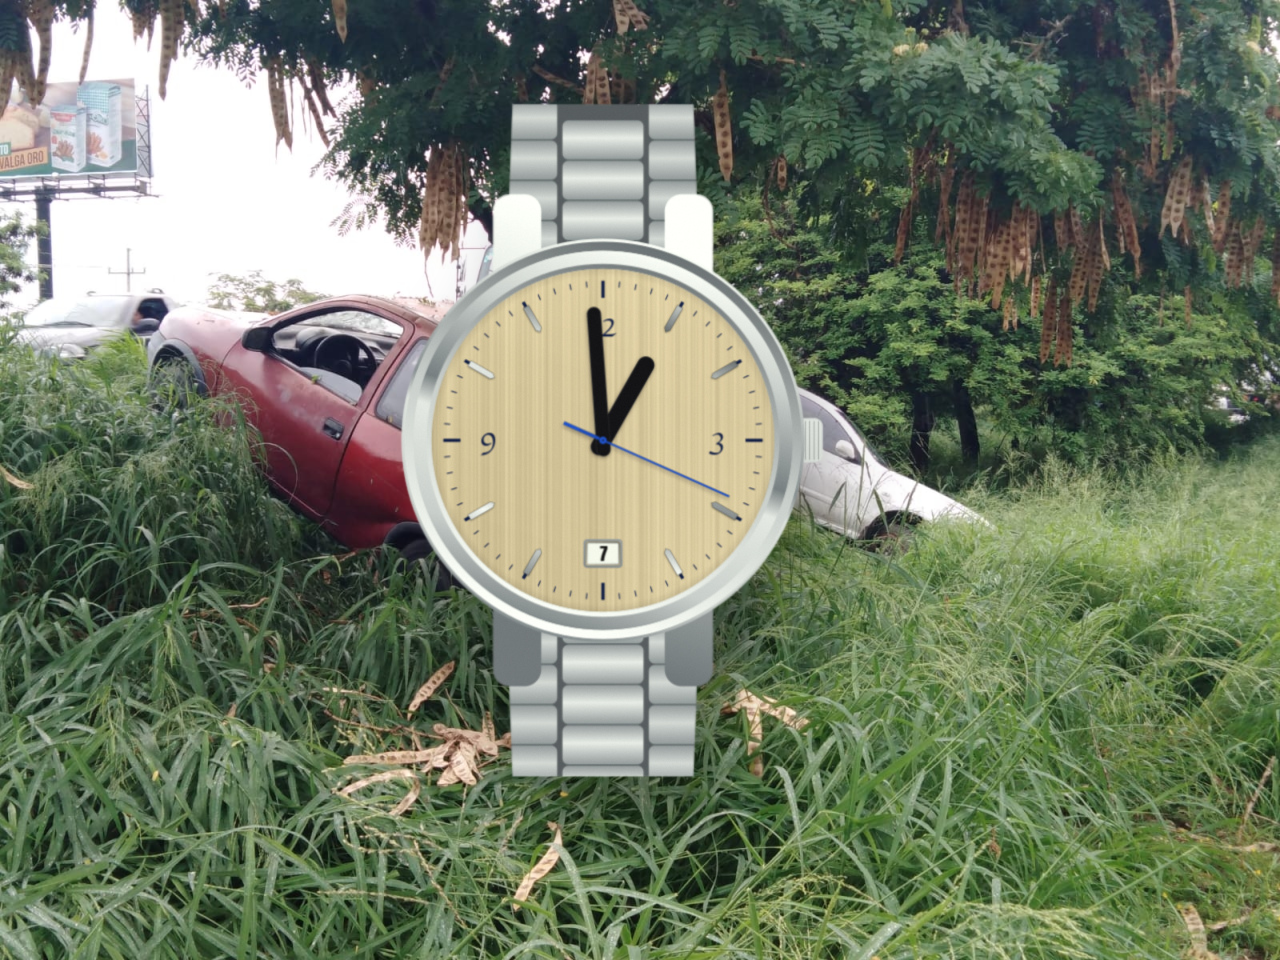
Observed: **12:59:19**
